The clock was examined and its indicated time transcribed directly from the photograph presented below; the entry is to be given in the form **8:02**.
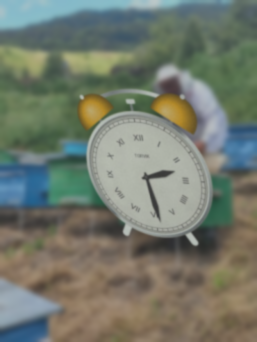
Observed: **2:29**
